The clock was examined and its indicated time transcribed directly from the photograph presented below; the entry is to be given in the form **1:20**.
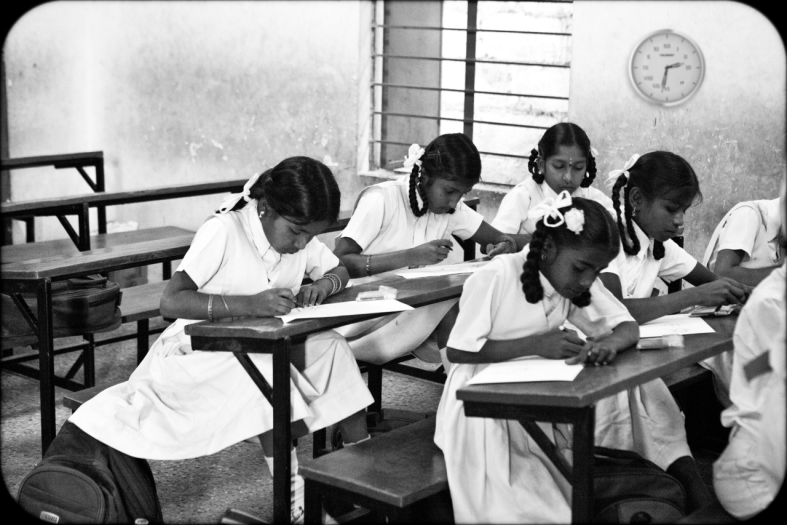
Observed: **2:32**
